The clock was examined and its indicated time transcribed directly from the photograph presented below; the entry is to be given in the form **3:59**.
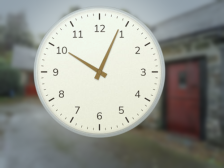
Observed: **10:04**
